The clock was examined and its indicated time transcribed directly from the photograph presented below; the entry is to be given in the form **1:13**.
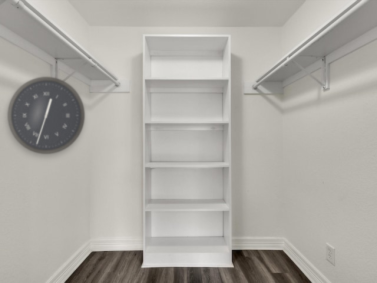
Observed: **12:33**
